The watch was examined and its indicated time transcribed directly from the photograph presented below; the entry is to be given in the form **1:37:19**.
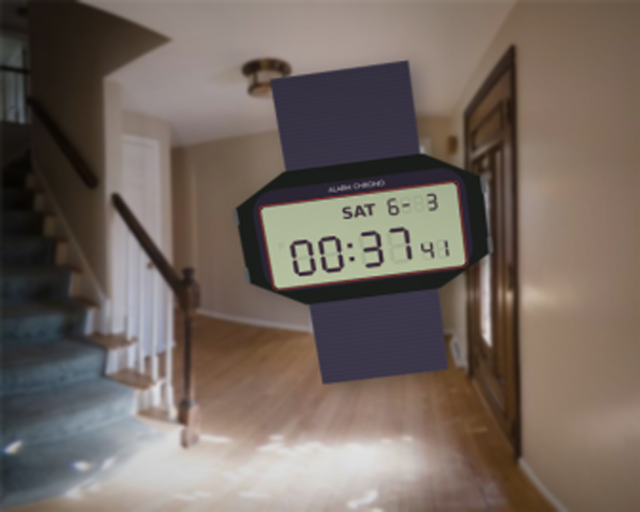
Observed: **0:37:41**
